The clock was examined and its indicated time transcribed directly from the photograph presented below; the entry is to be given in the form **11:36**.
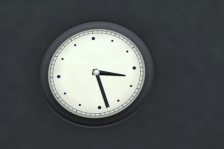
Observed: **3:28**
